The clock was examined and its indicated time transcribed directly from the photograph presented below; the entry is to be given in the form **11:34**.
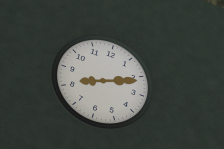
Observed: **8:11**
